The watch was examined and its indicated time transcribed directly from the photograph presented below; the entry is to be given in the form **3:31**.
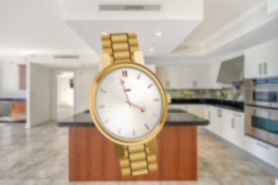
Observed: **3:58**
